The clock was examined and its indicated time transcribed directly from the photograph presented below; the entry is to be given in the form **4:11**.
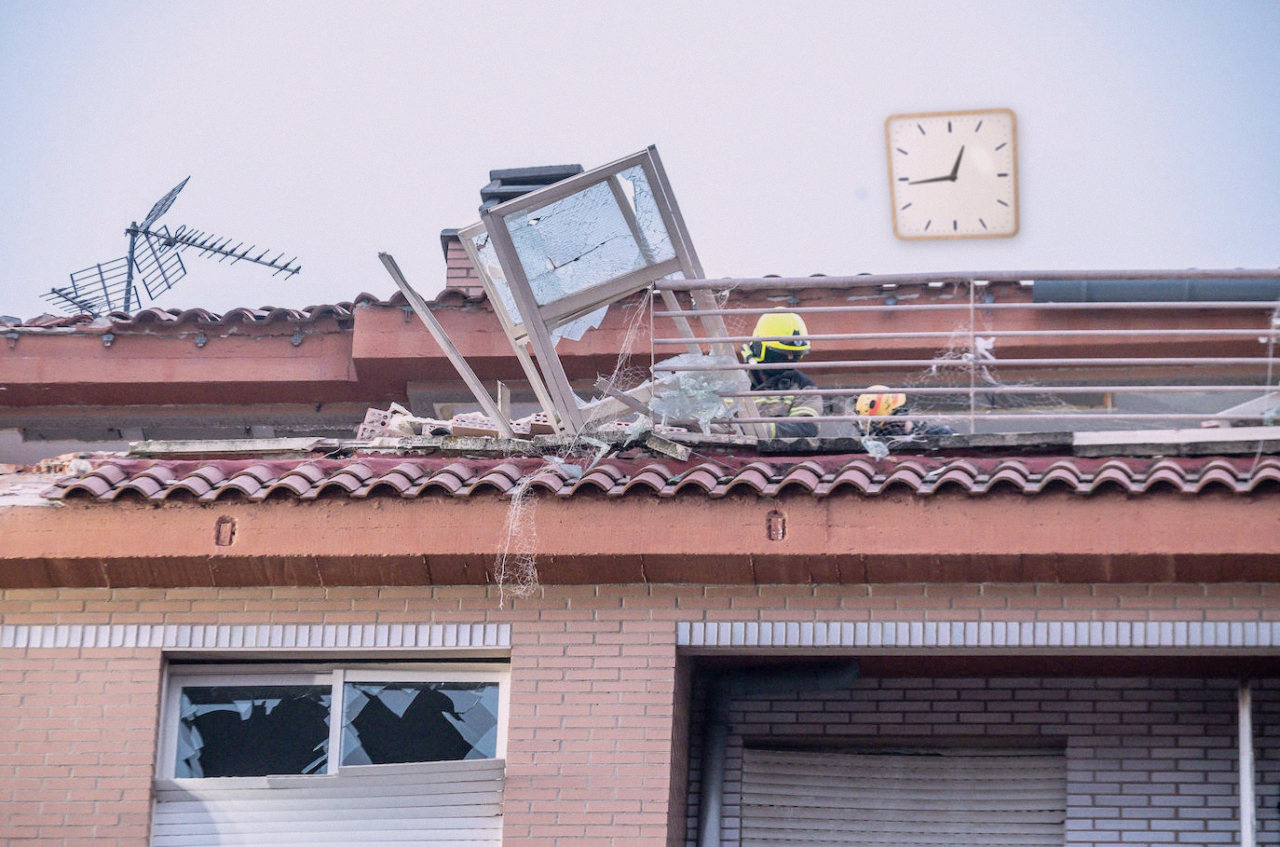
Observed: **12:44**
